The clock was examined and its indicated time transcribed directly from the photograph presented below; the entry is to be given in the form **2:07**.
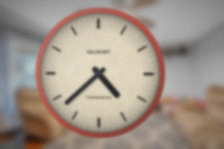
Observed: **4:38**
